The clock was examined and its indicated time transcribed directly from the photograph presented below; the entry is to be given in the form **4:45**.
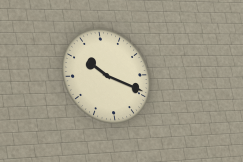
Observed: **10:19**
